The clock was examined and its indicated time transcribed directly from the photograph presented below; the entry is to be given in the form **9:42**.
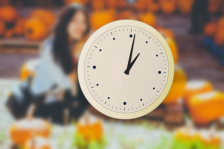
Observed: **1:01**
